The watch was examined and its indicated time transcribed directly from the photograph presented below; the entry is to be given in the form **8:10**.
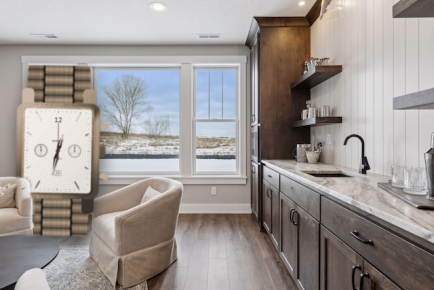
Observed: **12:32**
